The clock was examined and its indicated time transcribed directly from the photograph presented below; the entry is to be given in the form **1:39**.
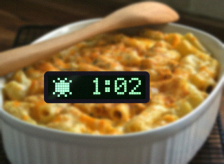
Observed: **1:02**
